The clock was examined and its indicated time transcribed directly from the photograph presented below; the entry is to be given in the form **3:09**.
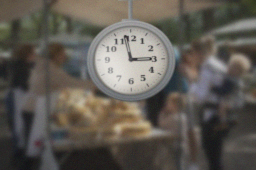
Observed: **2:58**
